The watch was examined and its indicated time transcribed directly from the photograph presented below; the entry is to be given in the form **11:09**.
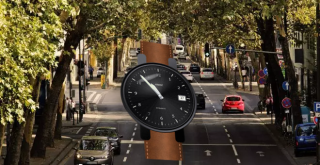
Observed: **10:53**
